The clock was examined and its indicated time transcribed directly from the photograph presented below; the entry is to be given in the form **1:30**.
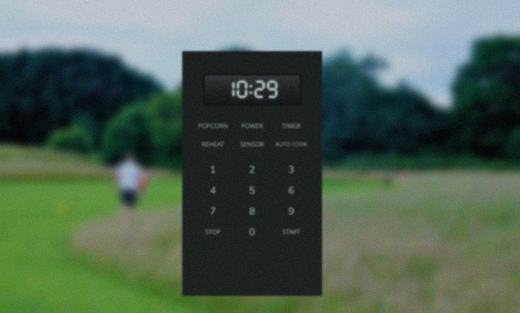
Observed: **10:29**
